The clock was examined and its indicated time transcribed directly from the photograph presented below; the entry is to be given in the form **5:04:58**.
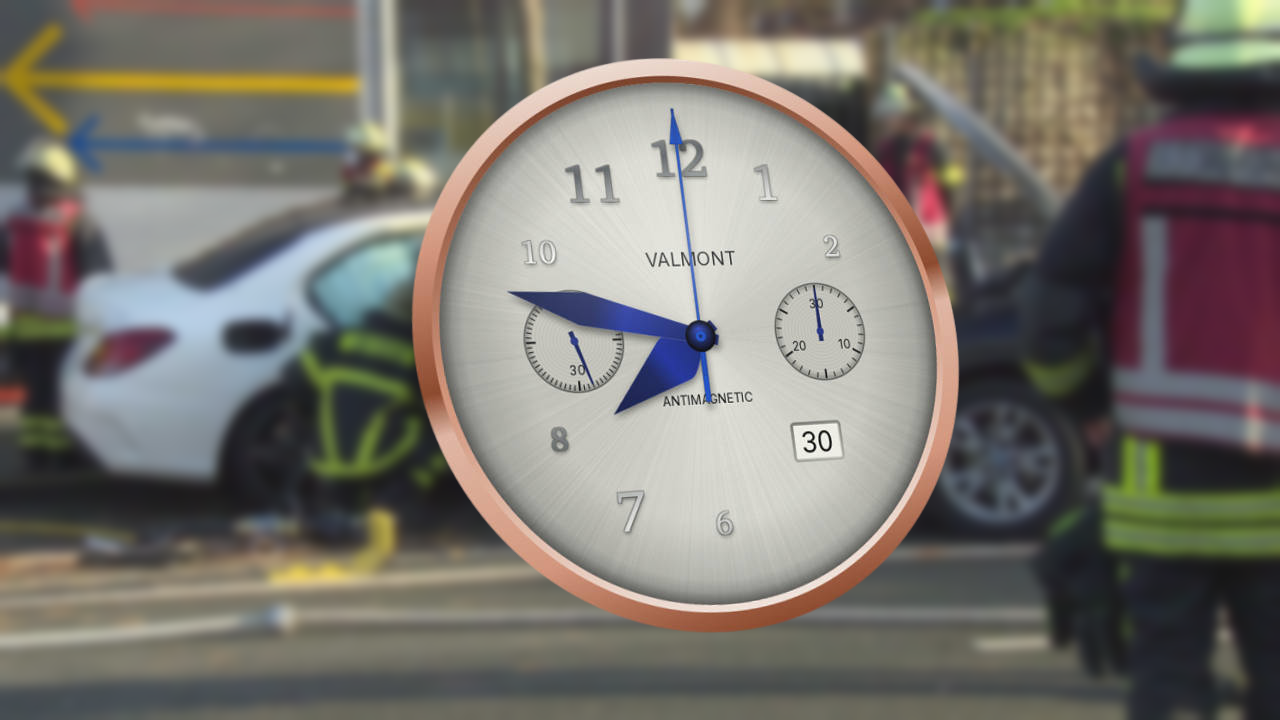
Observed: **7:47:27**
